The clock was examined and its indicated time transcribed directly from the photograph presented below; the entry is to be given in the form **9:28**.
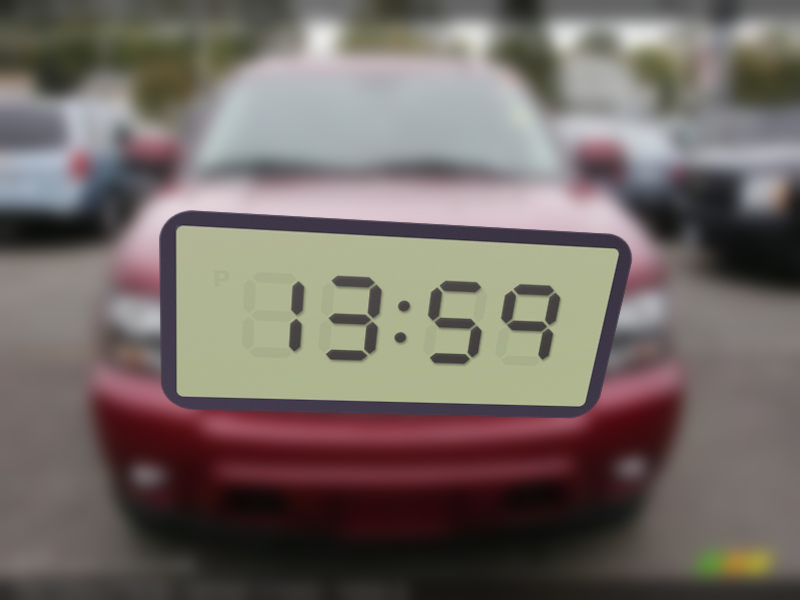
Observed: **13:59**
